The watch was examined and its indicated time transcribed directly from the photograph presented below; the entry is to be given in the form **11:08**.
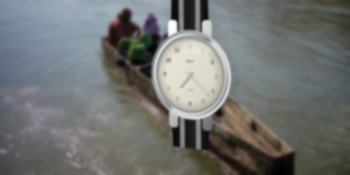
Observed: **7:22**
